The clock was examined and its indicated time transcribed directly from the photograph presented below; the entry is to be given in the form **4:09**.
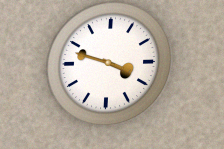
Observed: **3:48**
